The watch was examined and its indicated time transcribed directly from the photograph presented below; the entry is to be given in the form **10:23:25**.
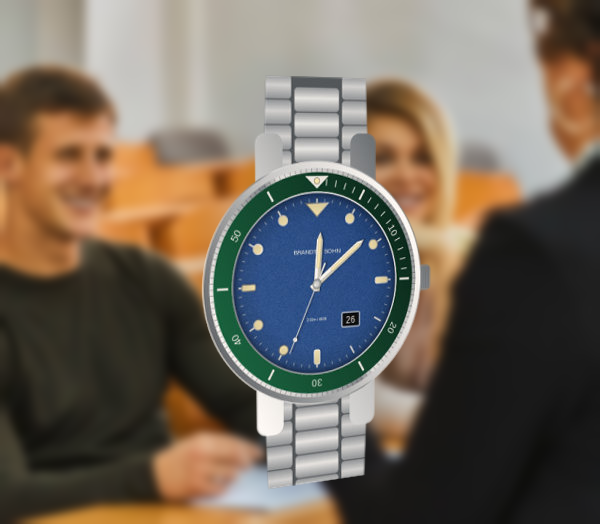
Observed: **12:08:34**
